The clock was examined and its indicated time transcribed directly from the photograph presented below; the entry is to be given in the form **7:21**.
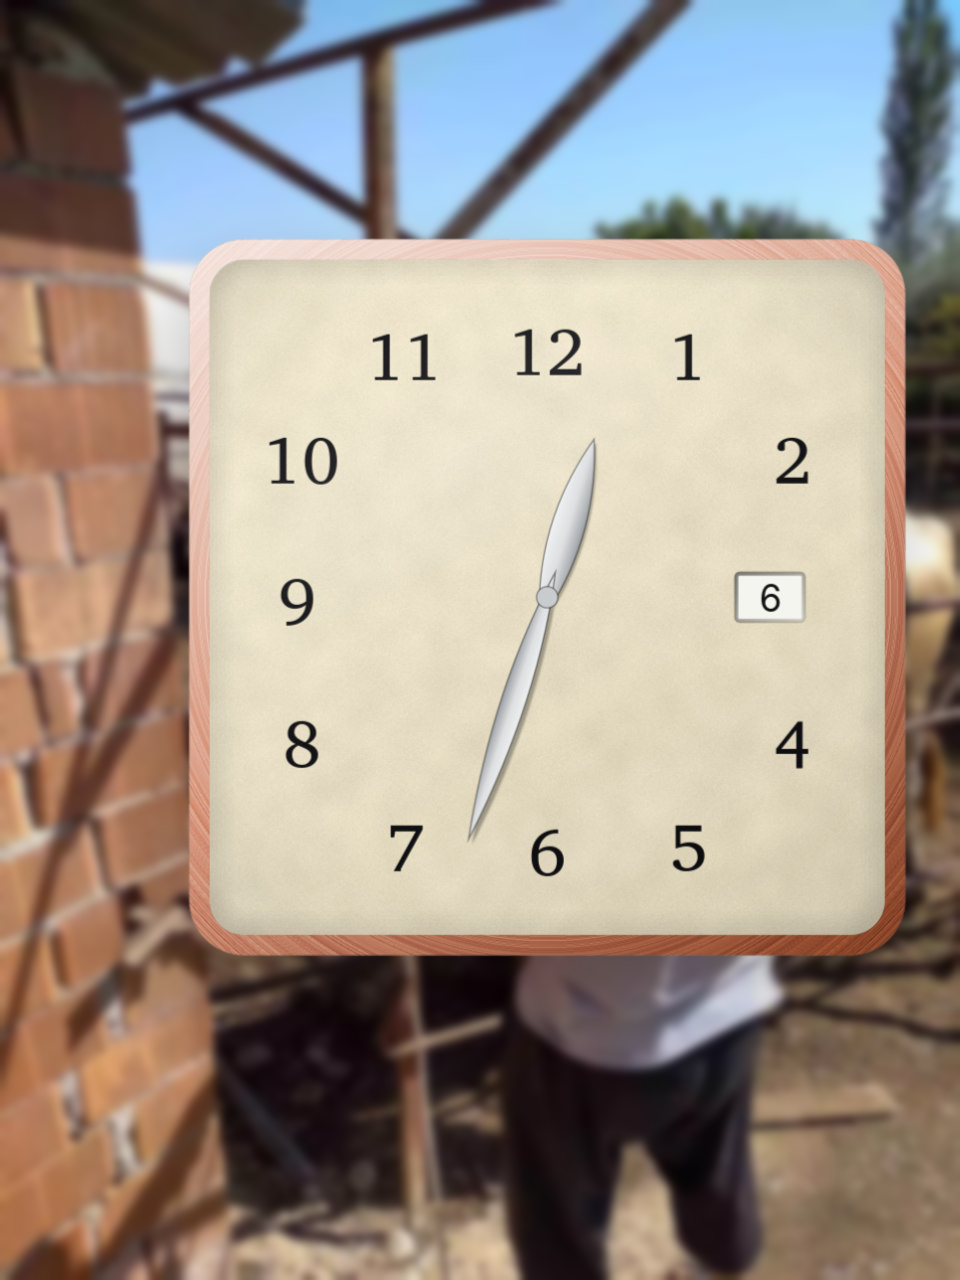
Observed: **12:33**
